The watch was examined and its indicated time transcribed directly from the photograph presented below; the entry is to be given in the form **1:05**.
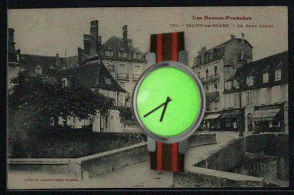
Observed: **6:40**
